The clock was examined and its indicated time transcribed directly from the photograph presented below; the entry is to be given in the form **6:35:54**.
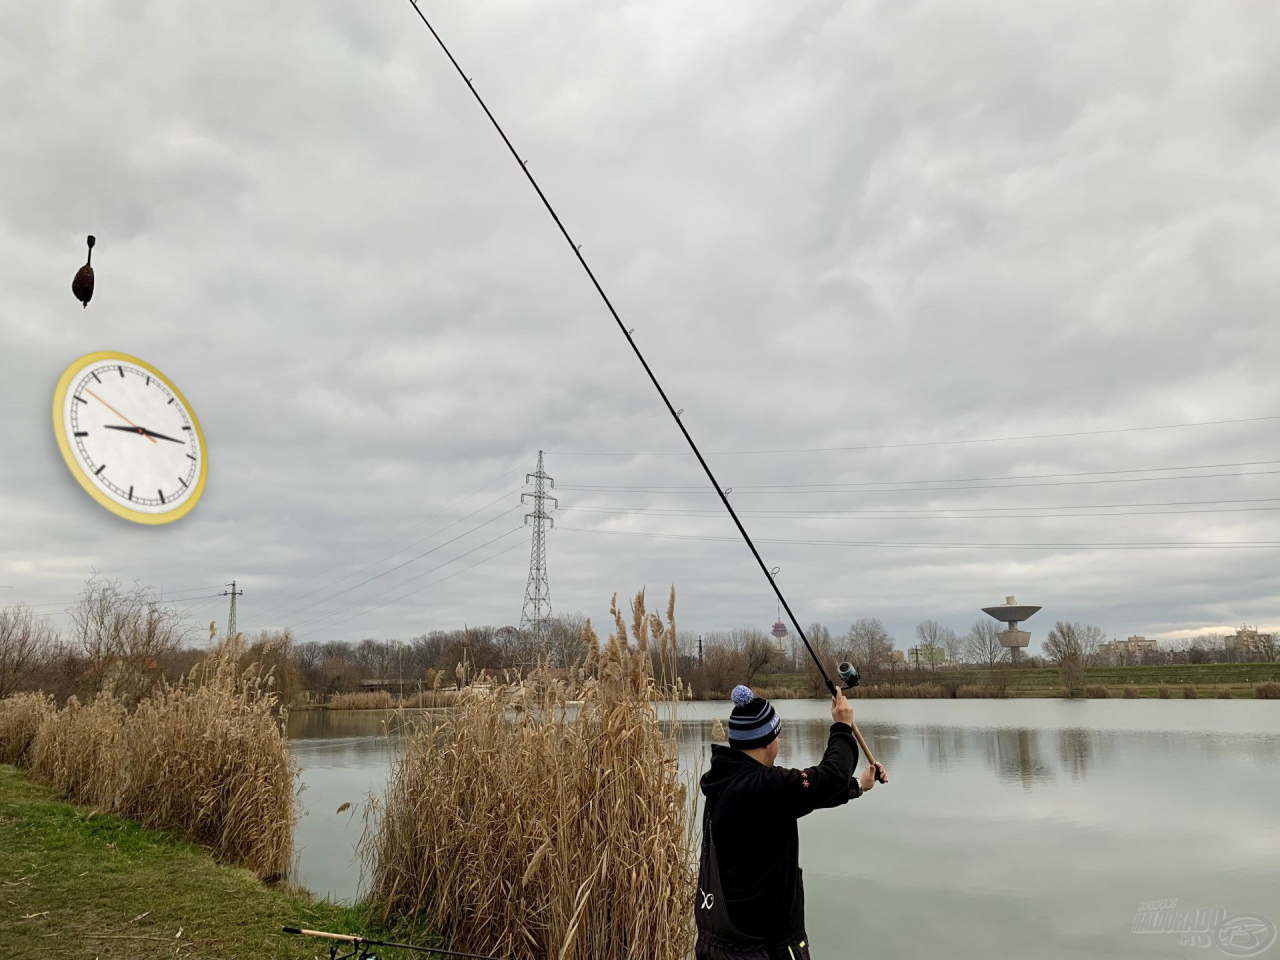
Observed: **9:17:52**
